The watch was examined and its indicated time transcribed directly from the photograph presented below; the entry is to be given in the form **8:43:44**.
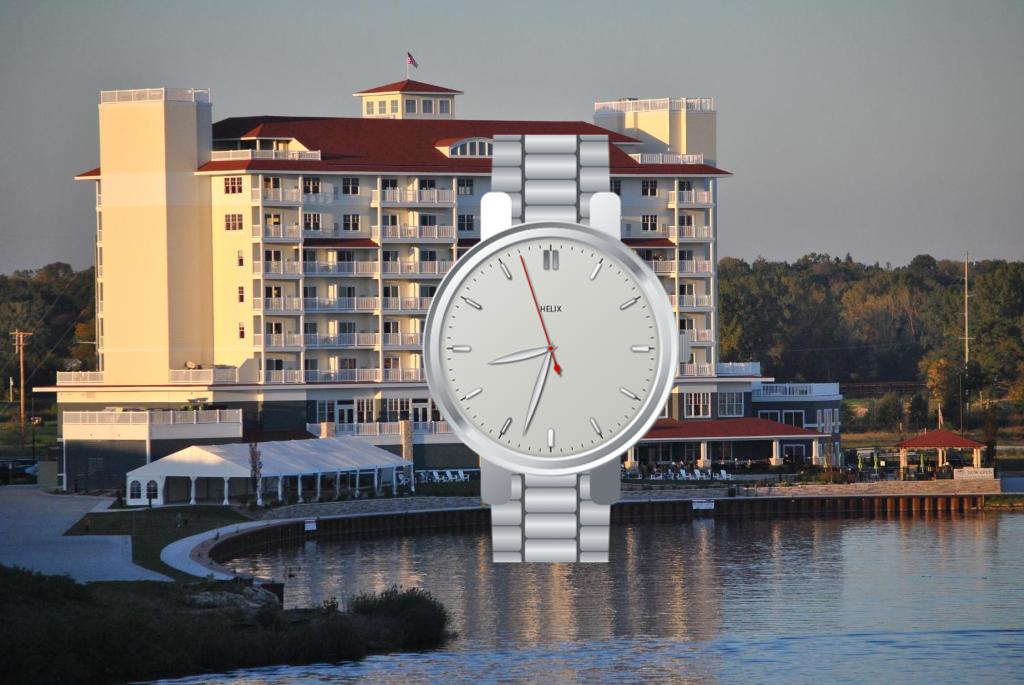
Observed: **8:32:57**
